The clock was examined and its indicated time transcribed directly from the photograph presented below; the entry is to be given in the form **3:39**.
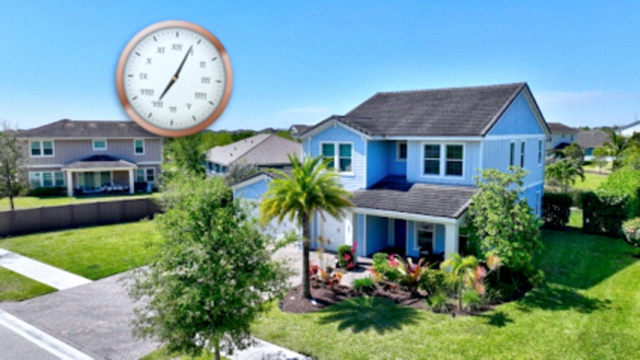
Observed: **7:04**
